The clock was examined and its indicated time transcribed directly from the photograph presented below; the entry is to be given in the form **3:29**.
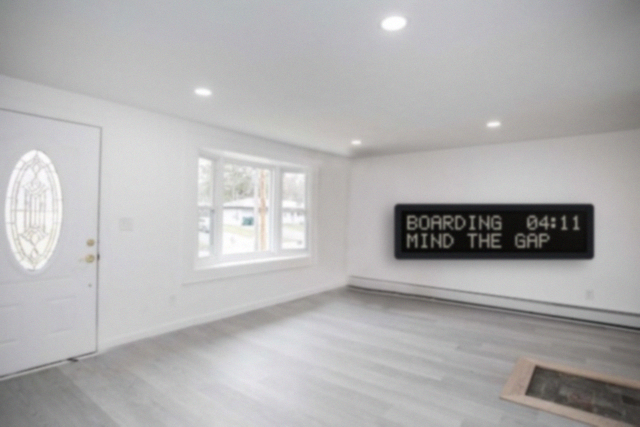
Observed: **4:11**
